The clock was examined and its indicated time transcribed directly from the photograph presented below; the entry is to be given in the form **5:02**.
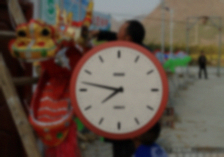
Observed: **7:47**
